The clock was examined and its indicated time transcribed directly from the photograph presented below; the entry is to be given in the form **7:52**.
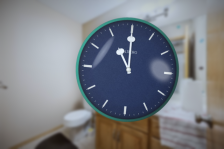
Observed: **11:00**
